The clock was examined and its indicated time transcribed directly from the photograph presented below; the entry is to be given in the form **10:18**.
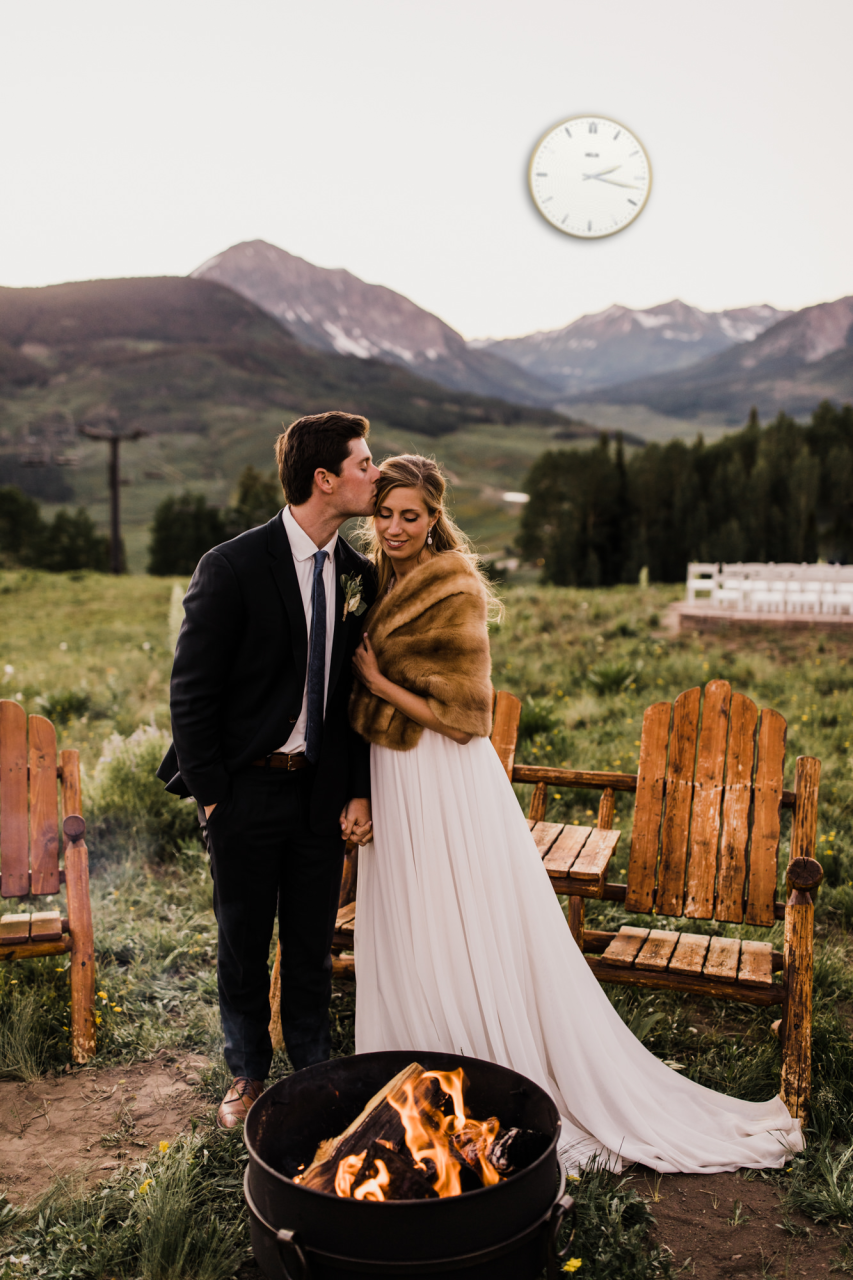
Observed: **2:17**
